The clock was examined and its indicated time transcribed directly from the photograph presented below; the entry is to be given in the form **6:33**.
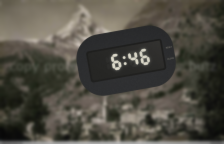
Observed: **6:46**
